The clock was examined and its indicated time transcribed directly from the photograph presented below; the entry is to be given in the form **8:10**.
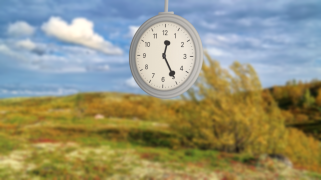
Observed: **12:25**
